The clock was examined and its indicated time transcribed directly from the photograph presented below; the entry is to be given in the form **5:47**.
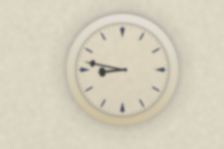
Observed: **8:47**
